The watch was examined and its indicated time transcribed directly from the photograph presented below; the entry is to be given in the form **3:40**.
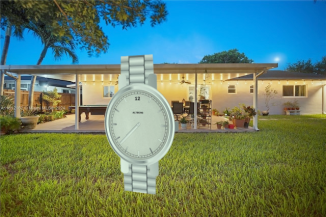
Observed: **7:38**
